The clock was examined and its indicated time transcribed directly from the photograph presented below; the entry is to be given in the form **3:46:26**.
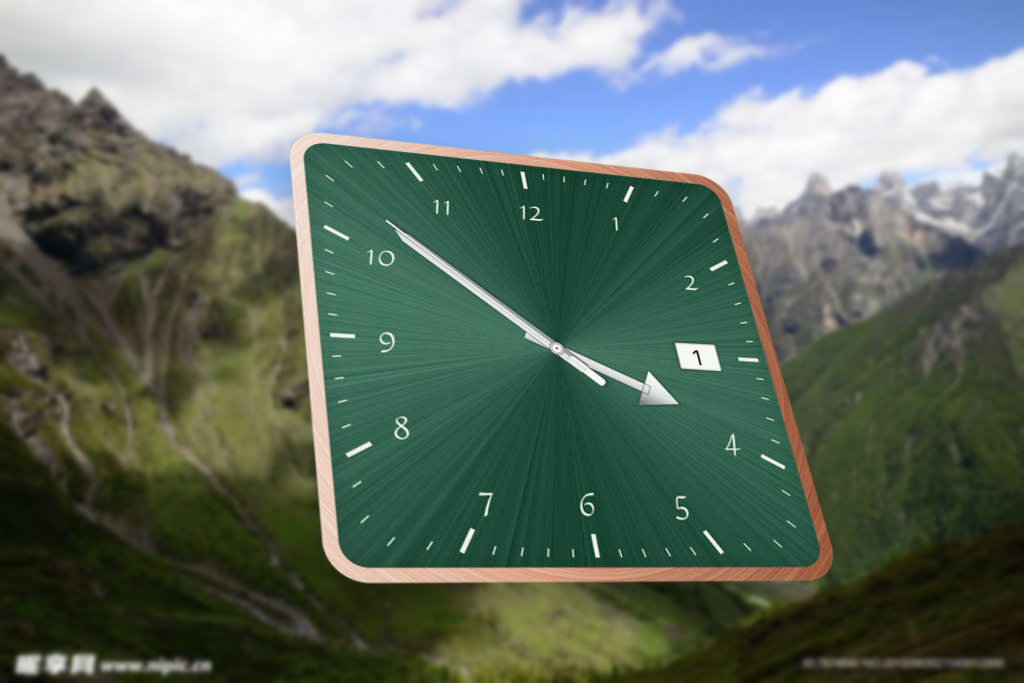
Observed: **3:51:52**
